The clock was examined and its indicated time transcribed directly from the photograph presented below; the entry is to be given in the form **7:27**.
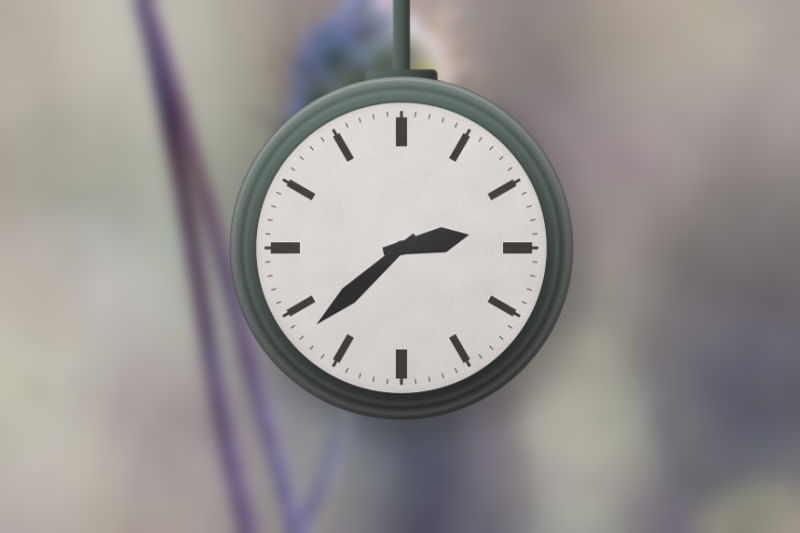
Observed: **2:38**
